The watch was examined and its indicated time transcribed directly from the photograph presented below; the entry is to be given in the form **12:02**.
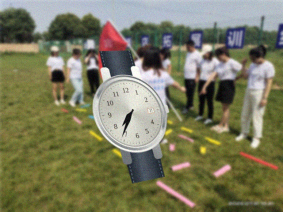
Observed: **7:36**
